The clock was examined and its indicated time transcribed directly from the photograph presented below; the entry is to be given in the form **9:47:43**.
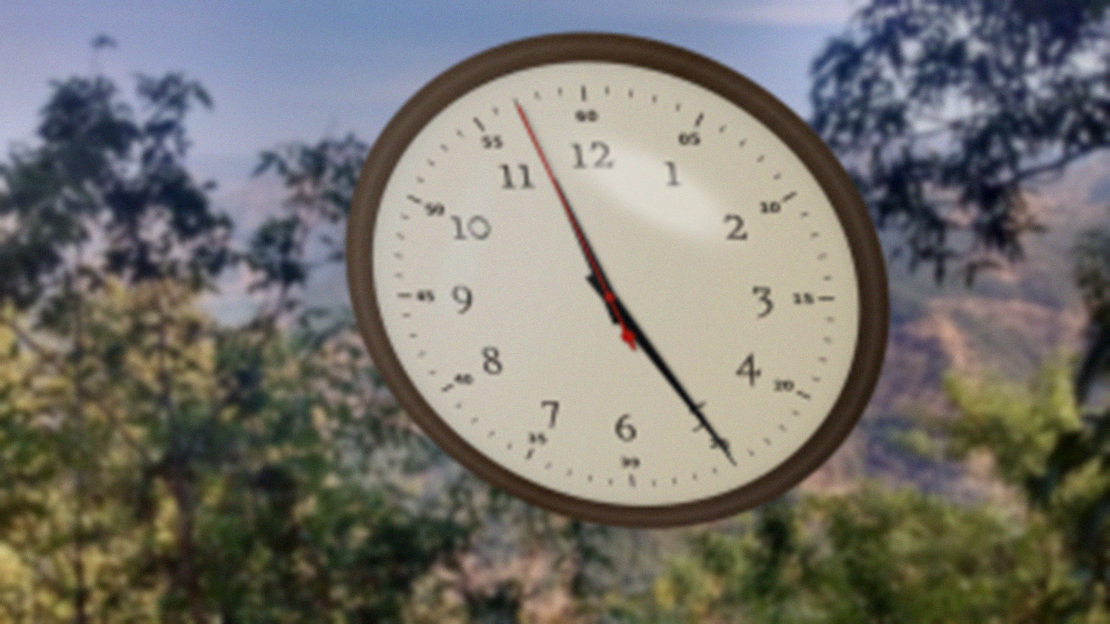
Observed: **11:24:57**
